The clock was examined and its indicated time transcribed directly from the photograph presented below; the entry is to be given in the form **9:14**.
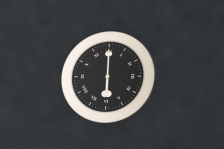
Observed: **6:00**
